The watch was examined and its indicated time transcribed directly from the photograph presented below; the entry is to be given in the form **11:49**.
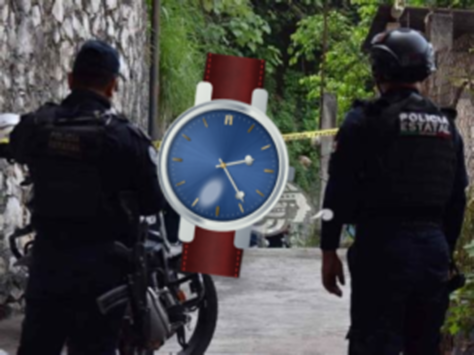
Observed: **2:24**
